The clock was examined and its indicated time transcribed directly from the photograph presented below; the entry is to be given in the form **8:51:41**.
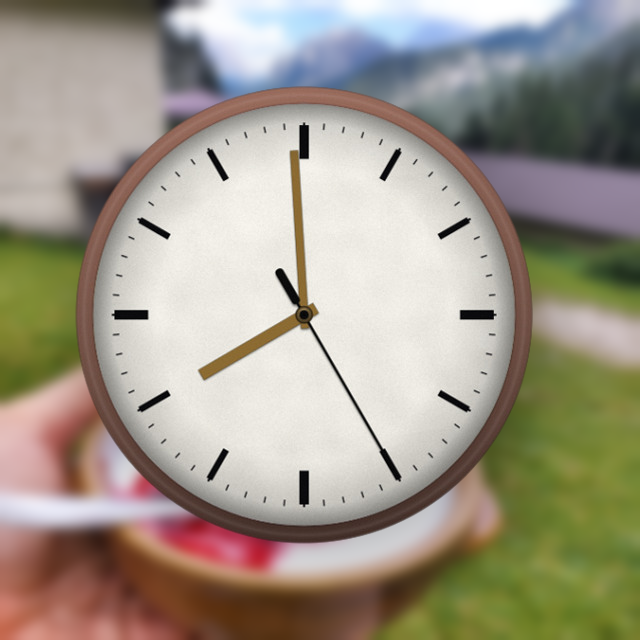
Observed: **7:59:25**
